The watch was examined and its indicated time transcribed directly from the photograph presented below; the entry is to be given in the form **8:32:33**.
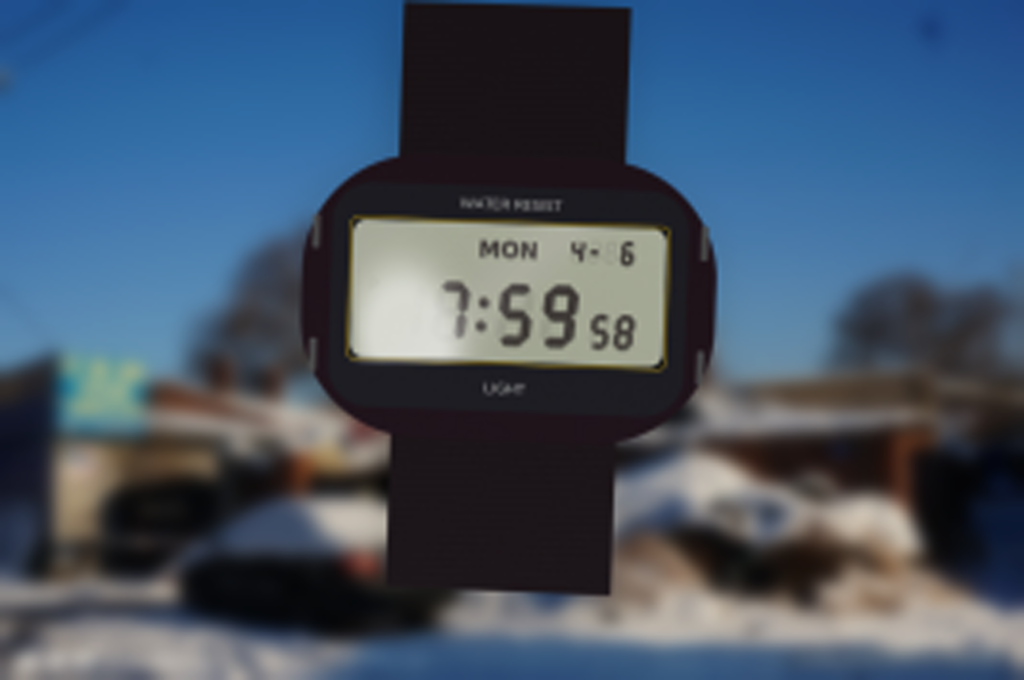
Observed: **7:59:58**
